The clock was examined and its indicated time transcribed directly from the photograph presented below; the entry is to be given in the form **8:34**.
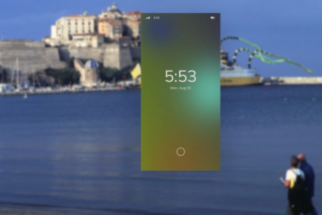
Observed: **5:53**
